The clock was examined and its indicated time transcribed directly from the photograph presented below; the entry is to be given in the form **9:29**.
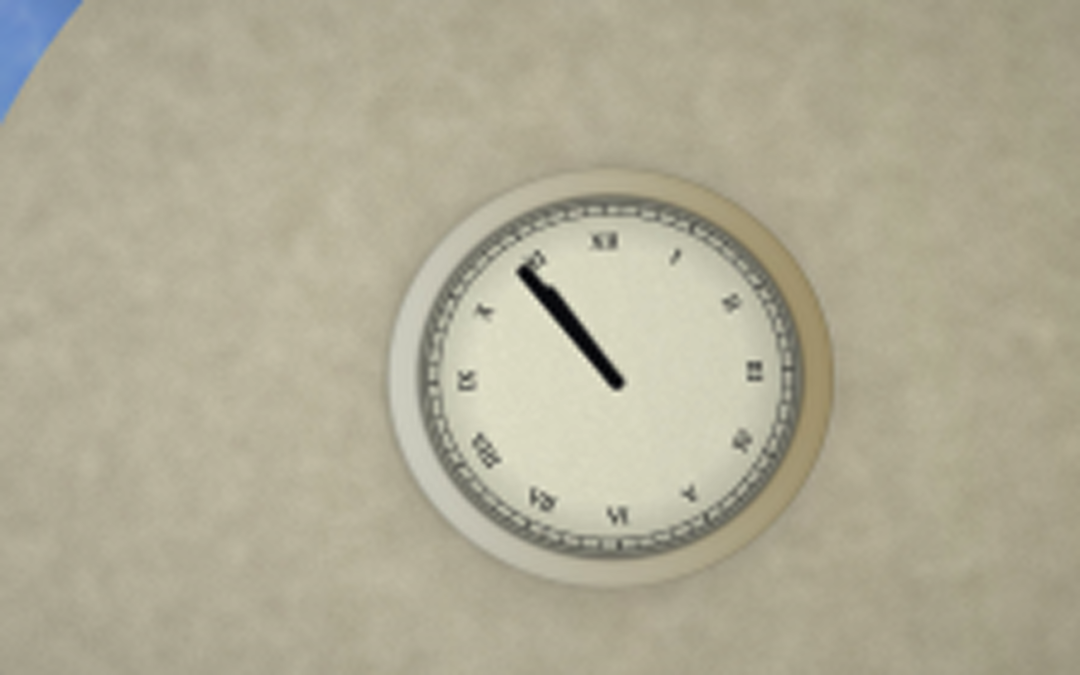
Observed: **10:54**
